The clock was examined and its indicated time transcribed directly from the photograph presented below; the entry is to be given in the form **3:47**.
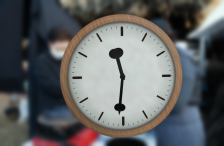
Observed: **11:31**
